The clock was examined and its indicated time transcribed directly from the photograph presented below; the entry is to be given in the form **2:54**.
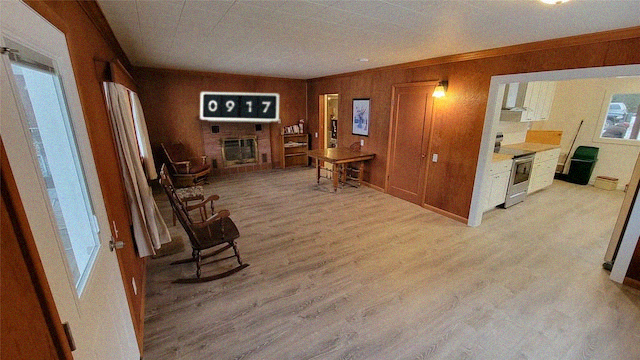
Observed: **9:17**
